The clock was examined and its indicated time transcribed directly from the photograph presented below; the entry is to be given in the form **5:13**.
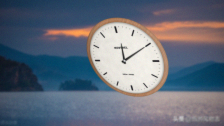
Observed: **12:10**
